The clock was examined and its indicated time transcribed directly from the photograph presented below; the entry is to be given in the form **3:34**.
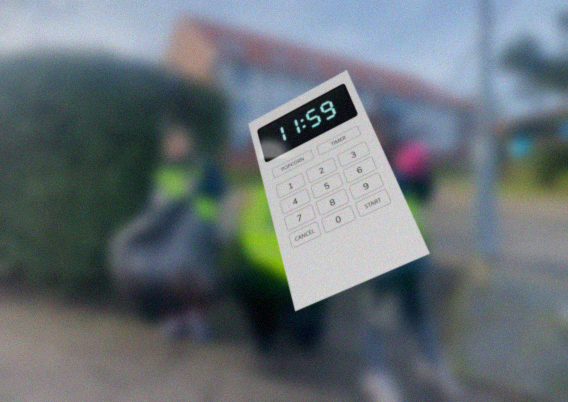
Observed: **11:59**
